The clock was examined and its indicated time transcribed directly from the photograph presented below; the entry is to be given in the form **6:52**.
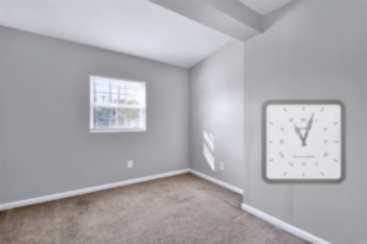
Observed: **11:03**
